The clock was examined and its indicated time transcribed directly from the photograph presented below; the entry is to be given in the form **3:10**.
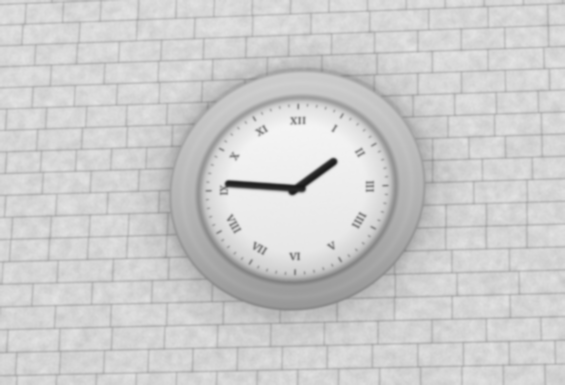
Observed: **1:46**
